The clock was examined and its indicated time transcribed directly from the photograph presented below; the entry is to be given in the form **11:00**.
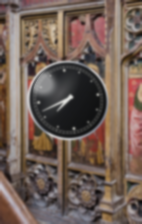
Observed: **7:42**
